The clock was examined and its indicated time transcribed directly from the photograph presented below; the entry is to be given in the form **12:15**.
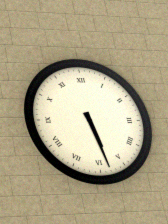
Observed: **5:28**
